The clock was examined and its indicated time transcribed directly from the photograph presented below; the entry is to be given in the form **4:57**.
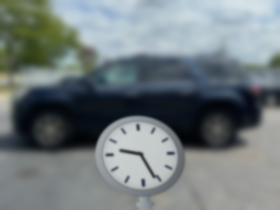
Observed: **9:26**
